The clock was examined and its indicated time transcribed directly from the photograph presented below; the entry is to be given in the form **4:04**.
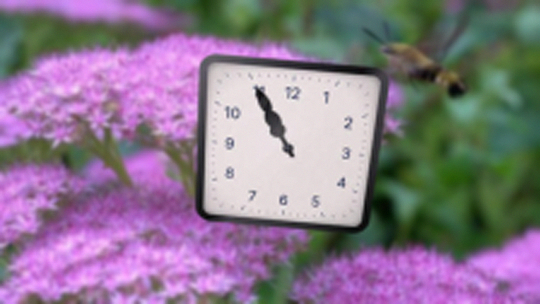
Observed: **10:55**
